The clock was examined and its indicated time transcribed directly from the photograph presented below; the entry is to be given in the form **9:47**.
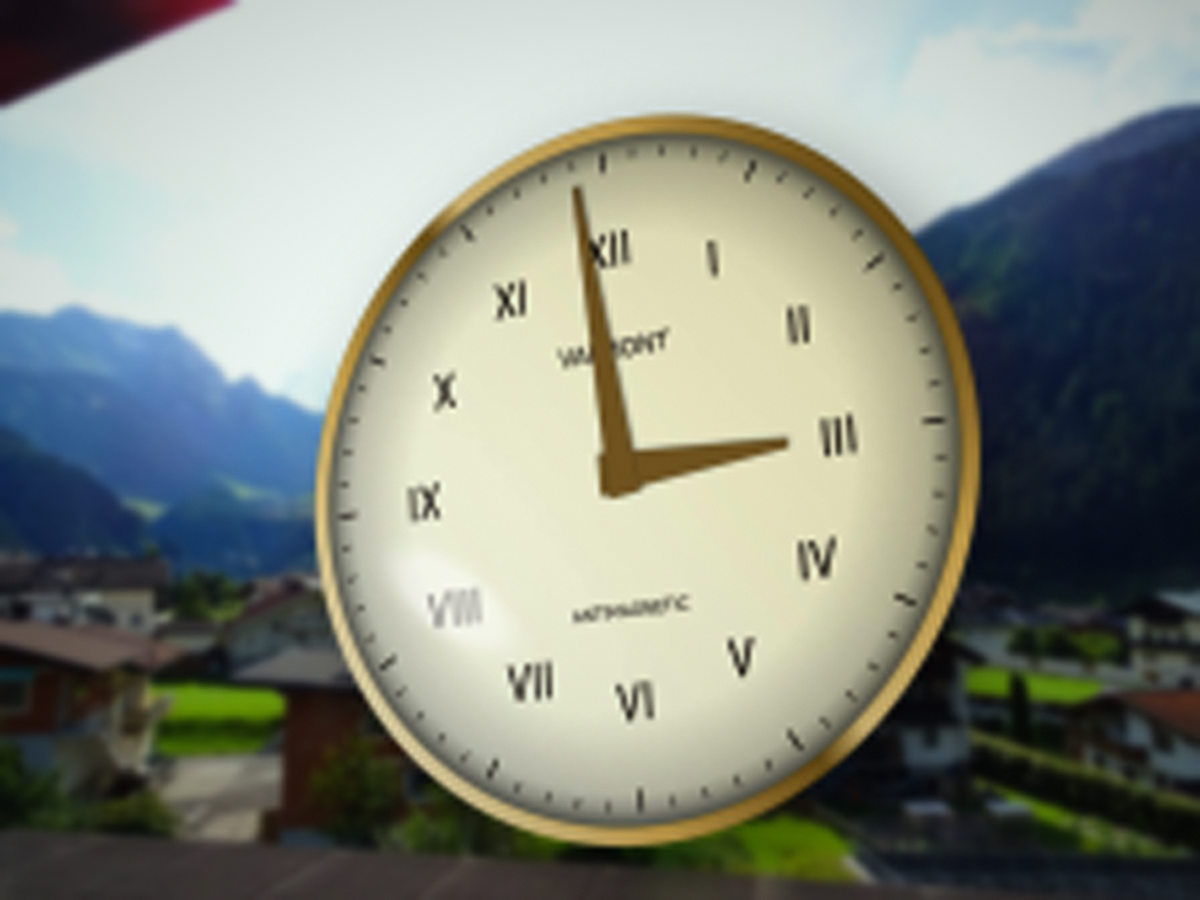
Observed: **2:59**
